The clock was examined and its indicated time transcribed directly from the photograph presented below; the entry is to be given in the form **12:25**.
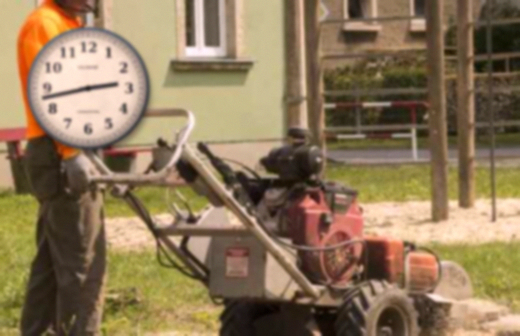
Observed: **2:43**
